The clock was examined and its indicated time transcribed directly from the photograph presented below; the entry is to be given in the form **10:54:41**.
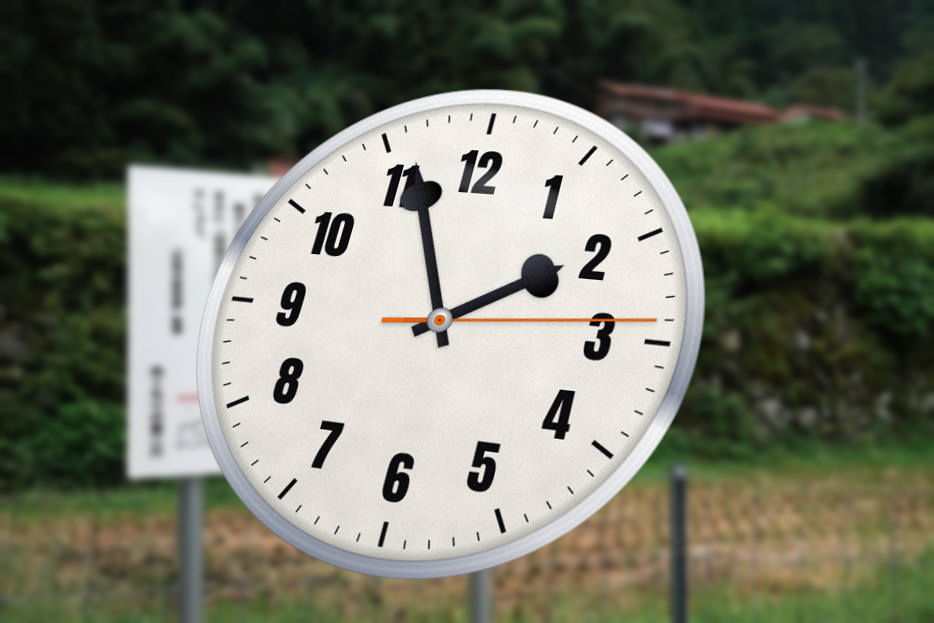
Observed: **1:56:14**
